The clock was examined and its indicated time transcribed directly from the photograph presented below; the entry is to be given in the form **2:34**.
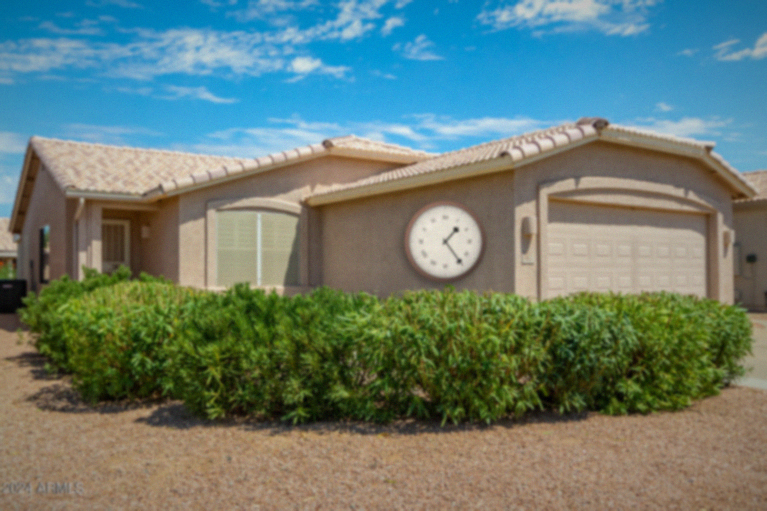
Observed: **1:24**
